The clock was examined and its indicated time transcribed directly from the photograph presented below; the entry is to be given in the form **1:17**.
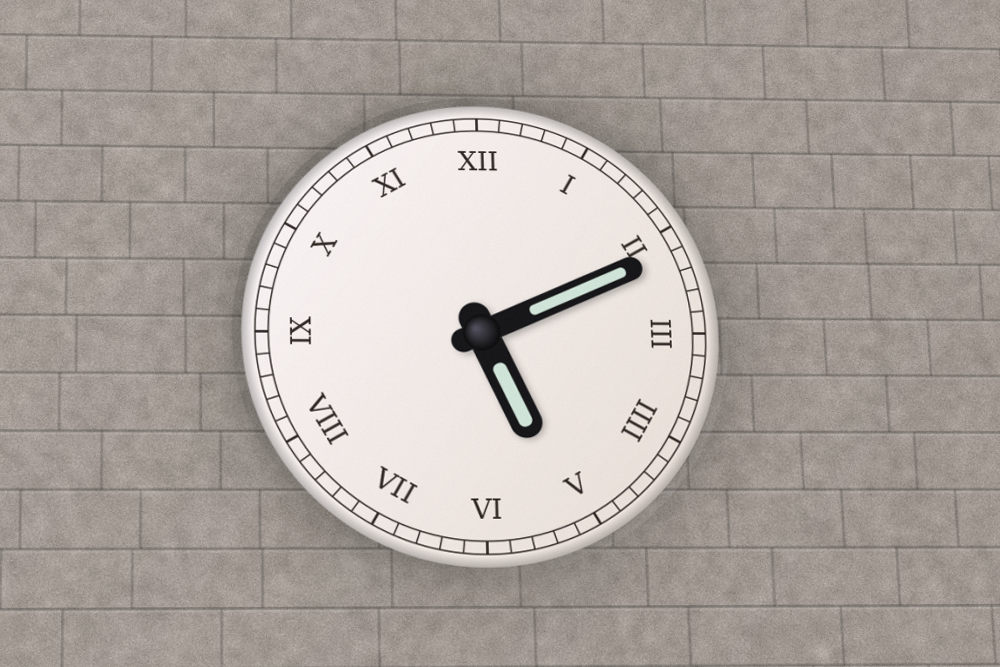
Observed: **5:11**
